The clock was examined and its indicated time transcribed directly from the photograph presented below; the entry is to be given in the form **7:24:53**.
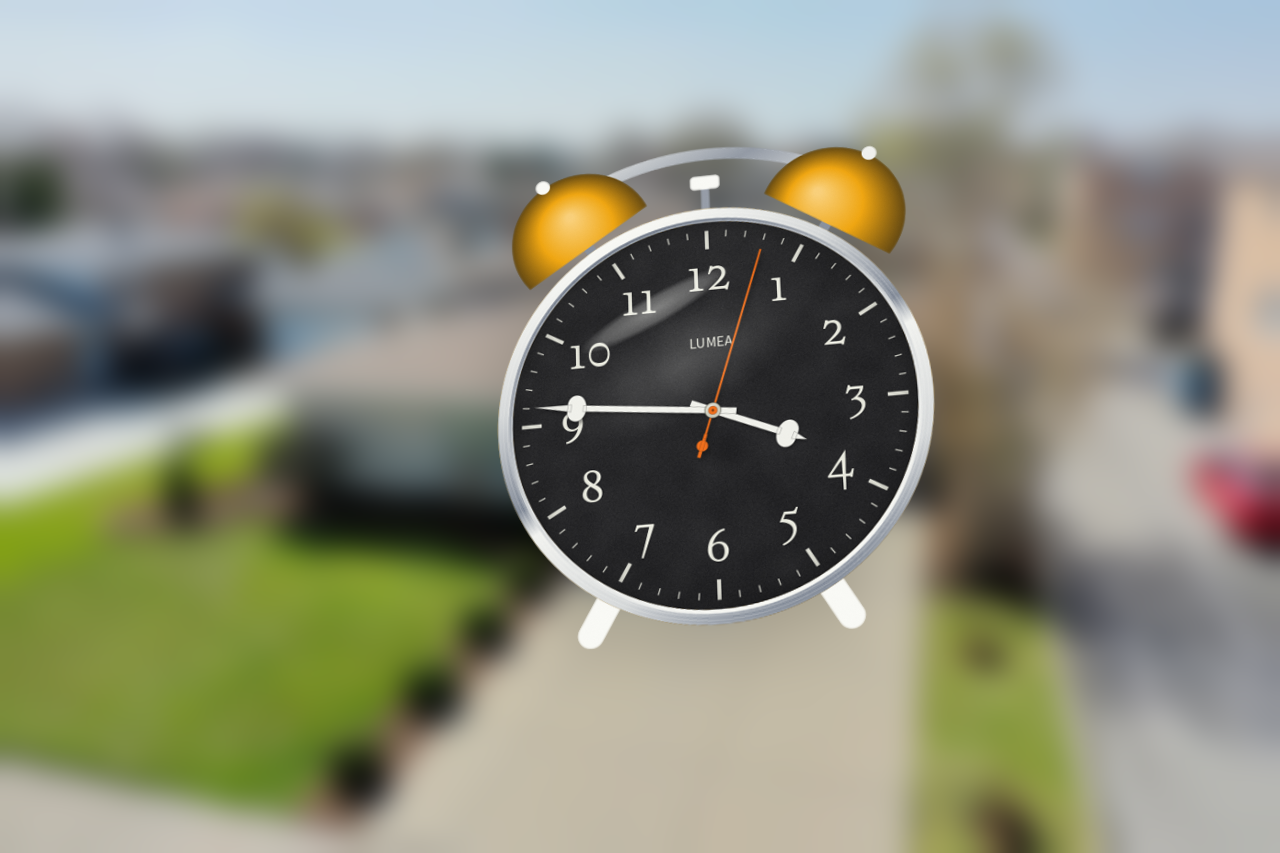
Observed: **3:46:03**
